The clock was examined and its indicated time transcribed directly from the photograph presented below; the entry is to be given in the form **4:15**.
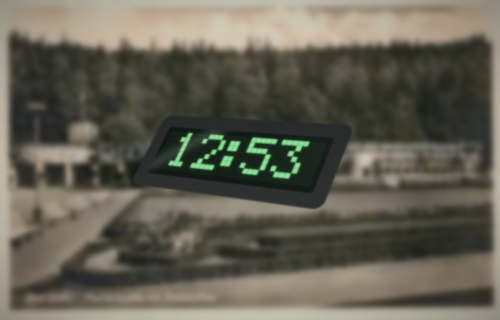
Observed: **12:53**
